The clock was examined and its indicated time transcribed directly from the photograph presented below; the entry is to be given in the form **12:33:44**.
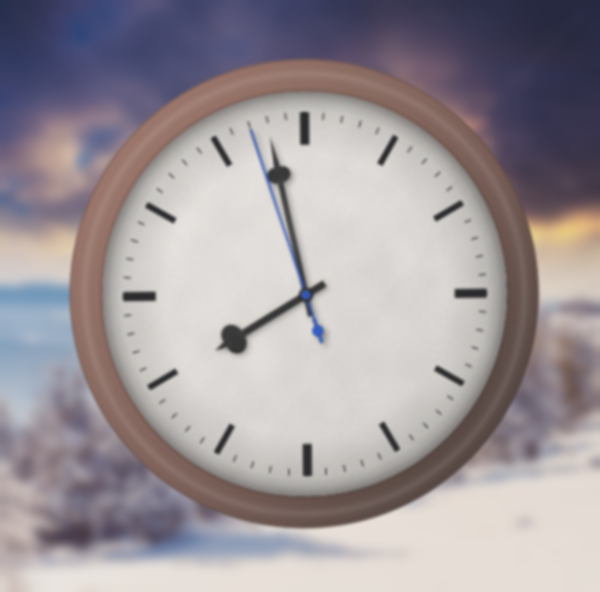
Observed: **7:57:57**
